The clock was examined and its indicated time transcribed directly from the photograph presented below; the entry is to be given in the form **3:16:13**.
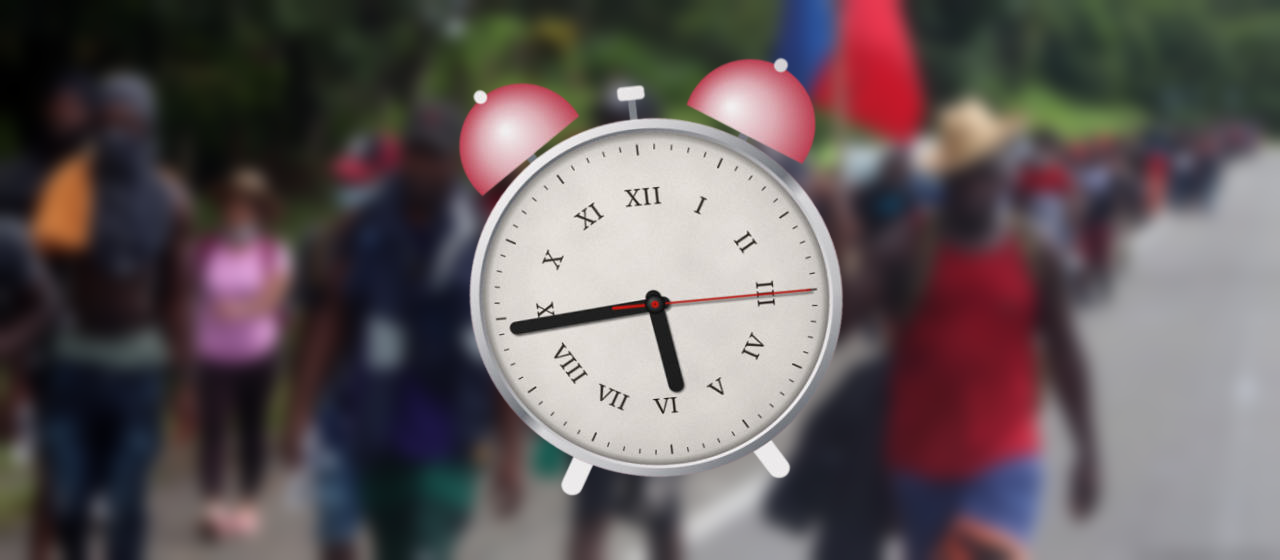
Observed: **5:44:15**
